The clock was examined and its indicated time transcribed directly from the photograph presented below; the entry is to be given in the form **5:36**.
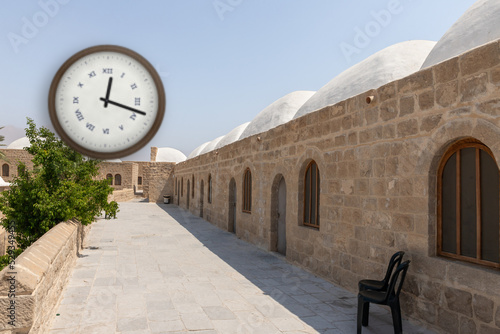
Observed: **12:18**
